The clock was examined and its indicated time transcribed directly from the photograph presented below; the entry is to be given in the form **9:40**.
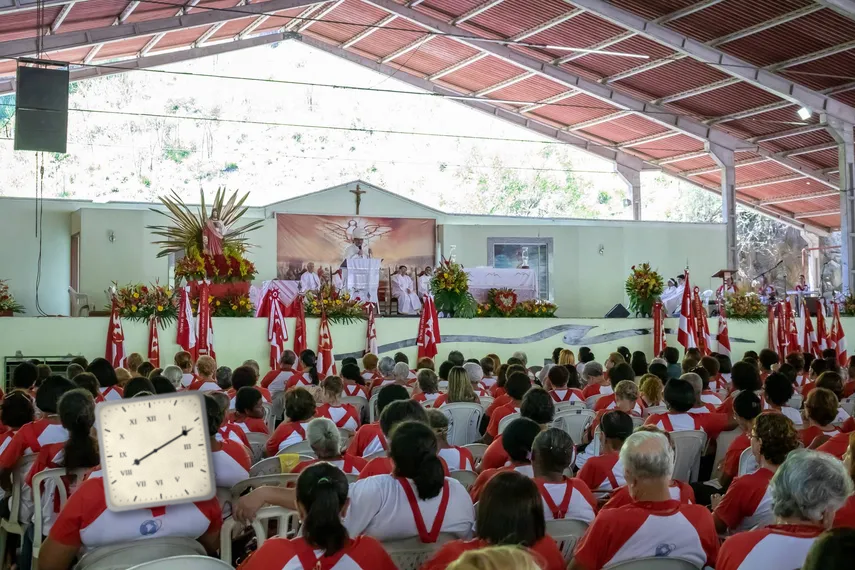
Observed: **8:11**
